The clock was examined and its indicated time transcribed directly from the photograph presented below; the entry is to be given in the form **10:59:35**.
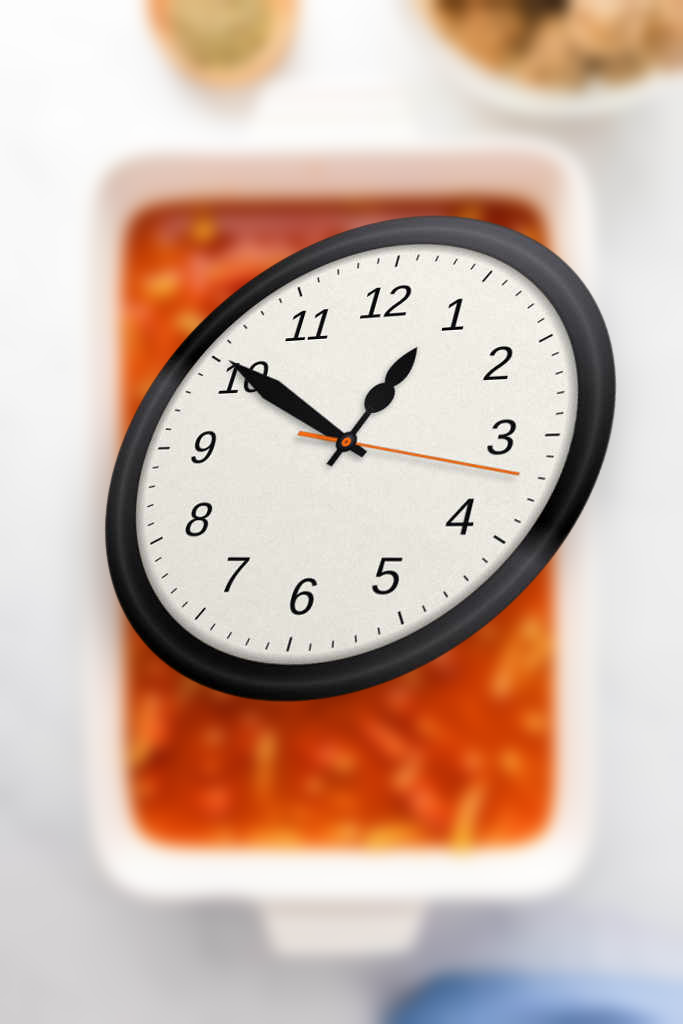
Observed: **12:50:17**
